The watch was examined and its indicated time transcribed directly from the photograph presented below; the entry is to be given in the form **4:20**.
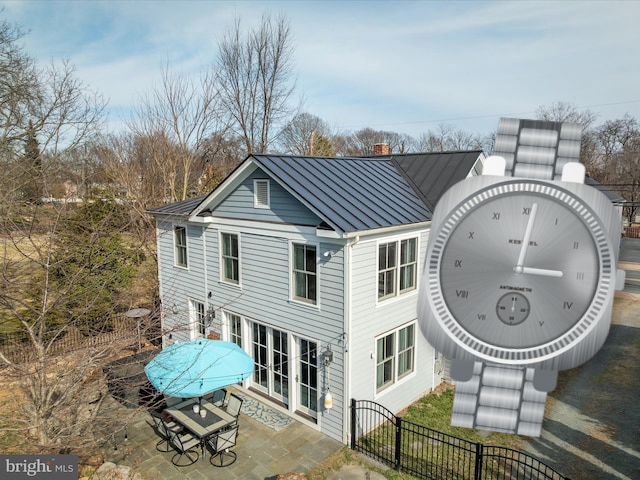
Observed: **3:01**
